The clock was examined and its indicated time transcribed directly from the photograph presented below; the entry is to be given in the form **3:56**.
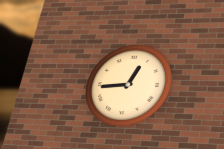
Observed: **12:44**
